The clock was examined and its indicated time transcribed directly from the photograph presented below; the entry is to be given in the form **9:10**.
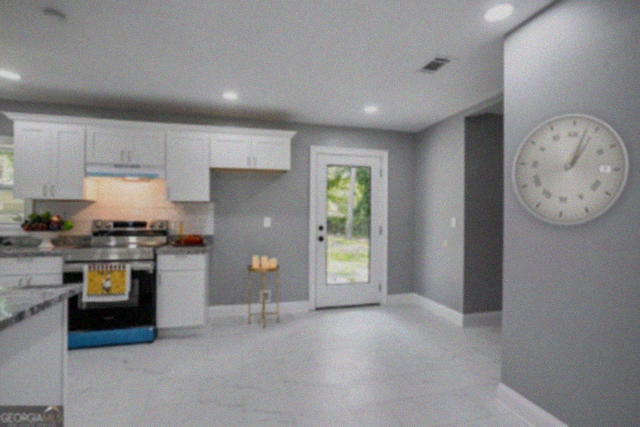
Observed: **1:03**
